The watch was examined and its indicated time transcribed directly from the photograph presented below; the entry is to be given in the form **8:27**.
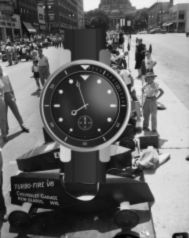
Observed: **7:57**
